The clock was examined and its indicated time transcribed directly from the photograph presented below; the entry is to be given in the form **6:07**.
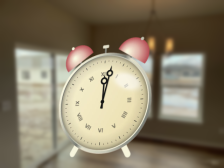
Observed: **12:02**
